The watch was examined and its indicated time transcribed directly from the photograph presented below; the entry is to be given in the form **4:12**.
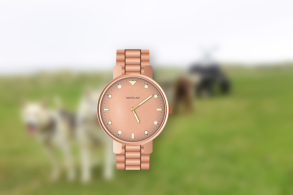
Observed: **5:09**
